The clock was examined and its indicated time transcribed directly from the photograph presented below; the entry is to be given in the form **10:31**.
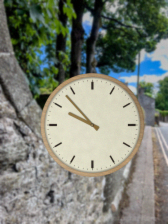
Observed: **9:53**
